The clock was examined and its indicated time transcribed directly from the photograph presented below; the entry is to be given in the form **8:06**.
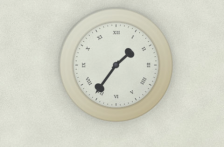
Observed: **1:36**
